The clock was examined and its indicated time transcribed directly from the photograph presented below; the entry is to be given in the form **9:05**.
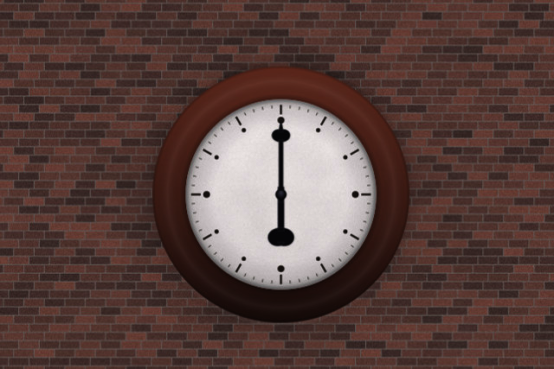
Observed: **6:00**
